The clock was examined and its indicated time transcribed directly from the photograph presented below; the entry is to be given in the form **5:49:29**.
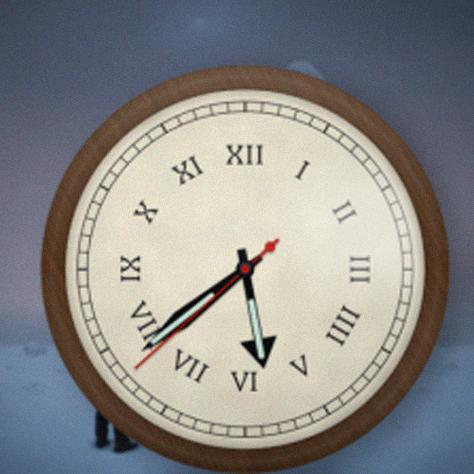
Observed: **5:38:38**
